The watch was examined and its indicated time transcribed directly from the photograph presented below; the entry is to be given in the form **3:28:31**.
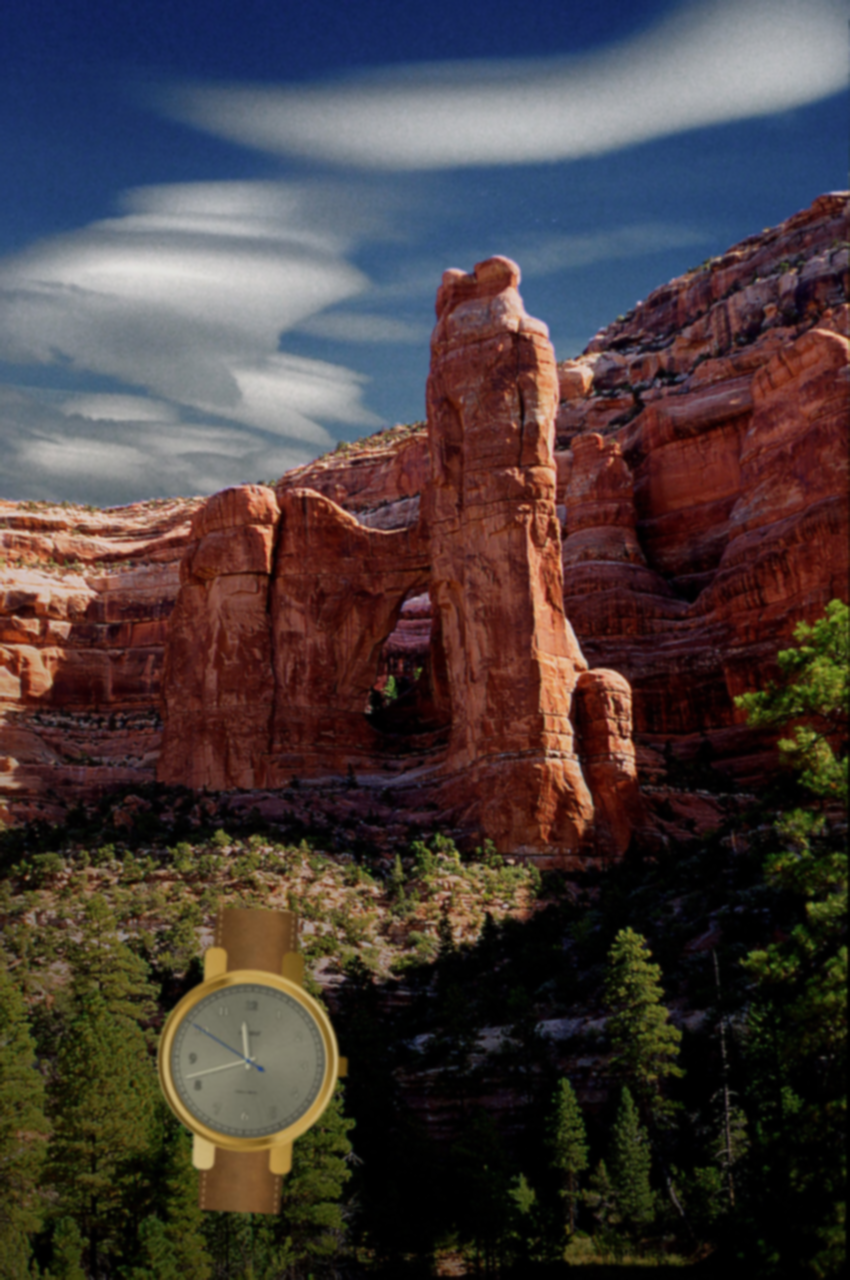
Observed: **11:41:50**
